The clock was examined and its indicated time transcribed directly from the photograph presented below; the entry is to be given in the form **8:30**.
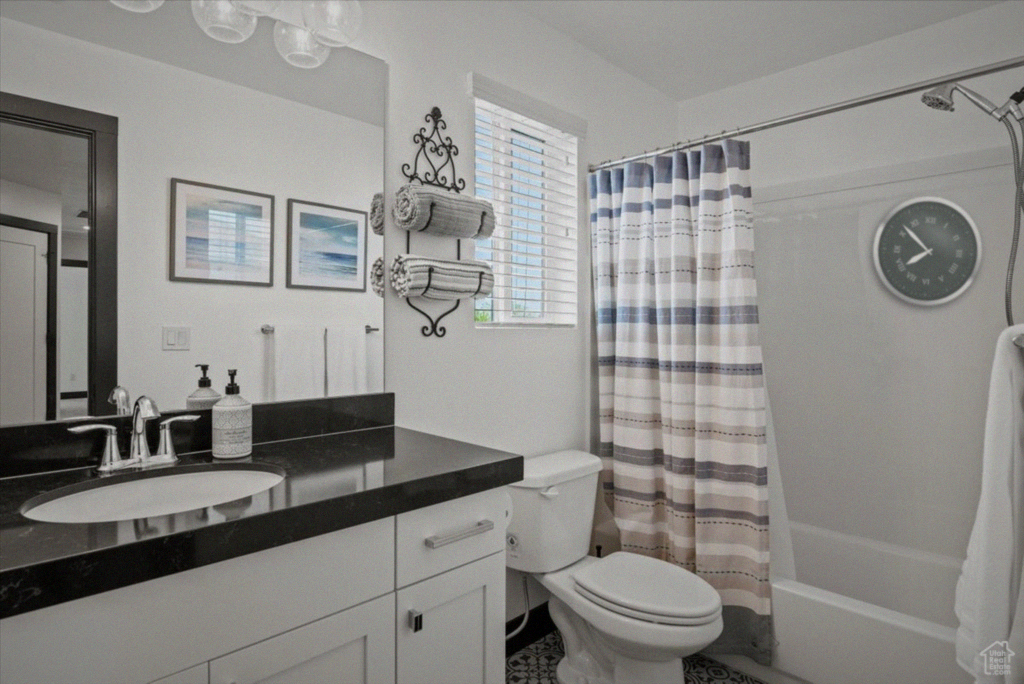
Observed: **7:52**
